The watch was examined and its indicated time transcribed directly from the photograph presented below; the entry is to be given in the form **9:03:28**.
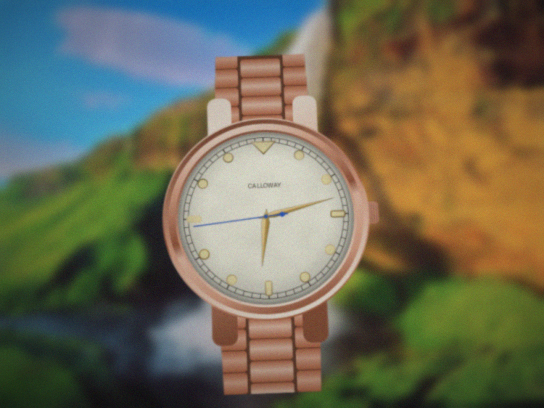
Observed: **6:12:44**
